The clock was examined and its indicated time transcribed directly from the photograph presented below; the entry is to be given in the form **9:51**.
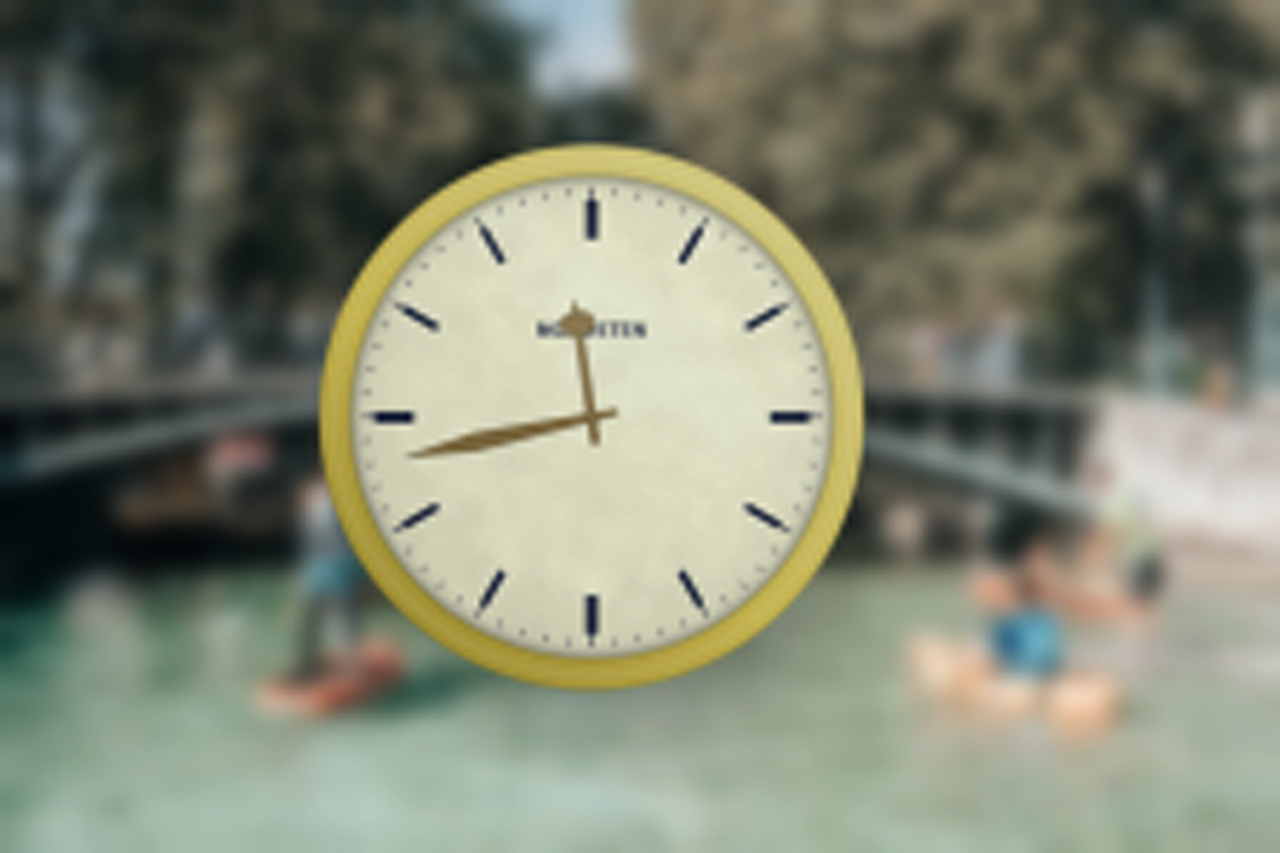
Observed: **11:43**
